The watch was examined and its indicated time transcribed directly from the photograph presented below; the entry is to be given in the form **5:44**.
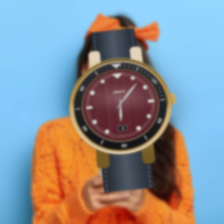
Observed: **6:07**
